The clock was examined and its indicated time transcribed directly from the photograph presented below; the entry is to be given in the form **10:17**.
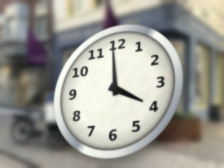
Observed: **3:59**
